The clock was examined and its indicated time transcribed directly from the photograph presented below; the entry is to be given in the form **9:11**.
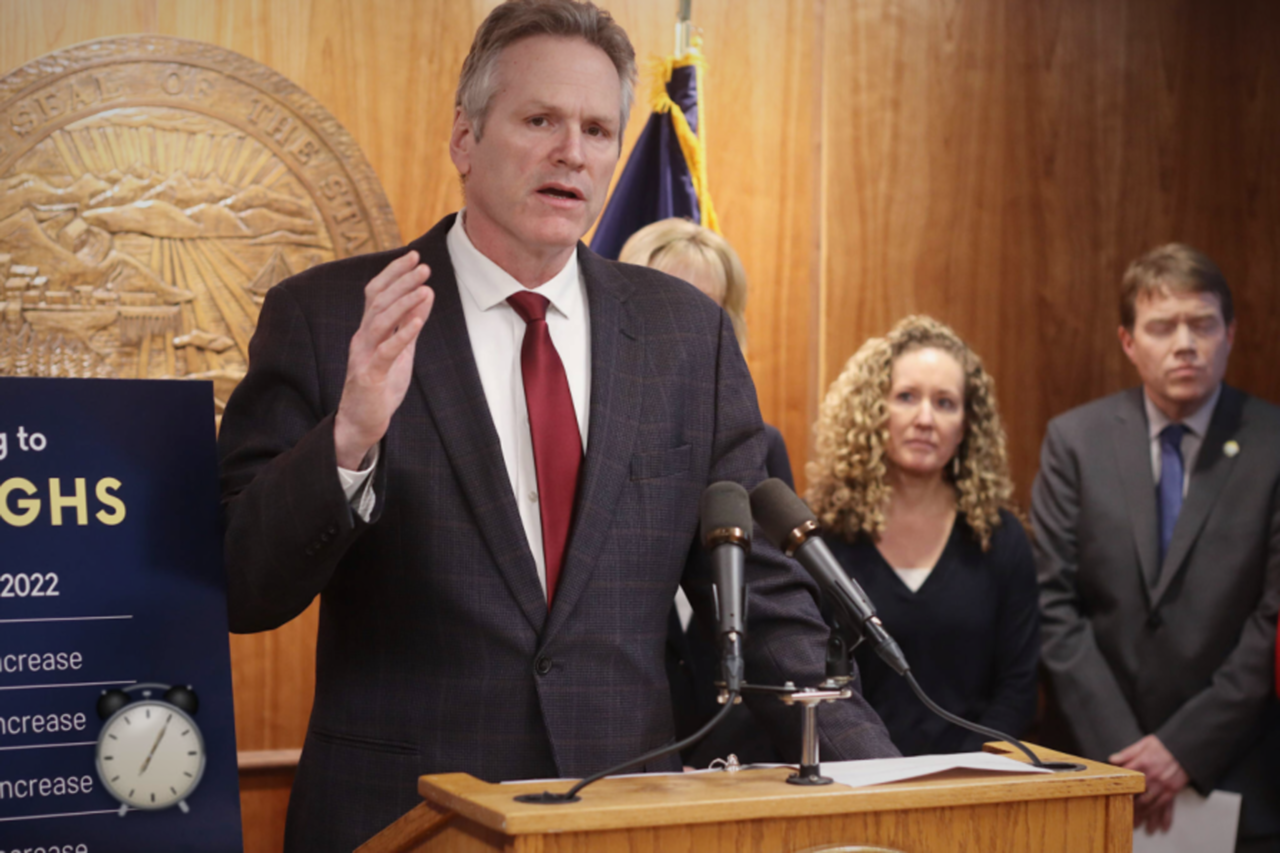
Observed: **7:05**
